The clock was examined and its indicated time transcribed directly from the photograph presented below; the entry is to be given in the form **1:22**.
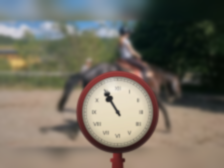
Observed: **10:55**
